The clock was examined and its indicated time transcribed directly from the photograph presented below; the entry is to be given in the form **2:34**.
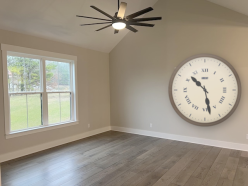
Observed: **10:28**
